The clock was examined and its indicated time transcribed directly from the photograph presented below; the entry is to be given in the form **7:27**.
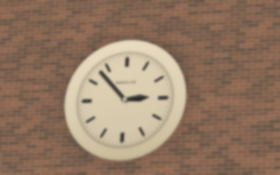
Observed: **2:53**
